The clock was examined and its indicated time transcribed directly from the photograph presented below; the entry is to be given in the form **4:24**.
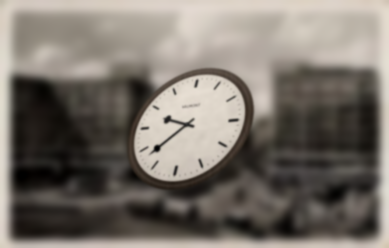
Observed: **9:38**
